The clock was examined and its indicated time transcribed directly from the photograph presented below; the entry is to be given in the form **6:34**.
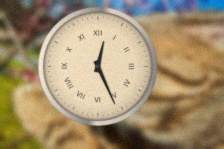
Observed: **12:26**
